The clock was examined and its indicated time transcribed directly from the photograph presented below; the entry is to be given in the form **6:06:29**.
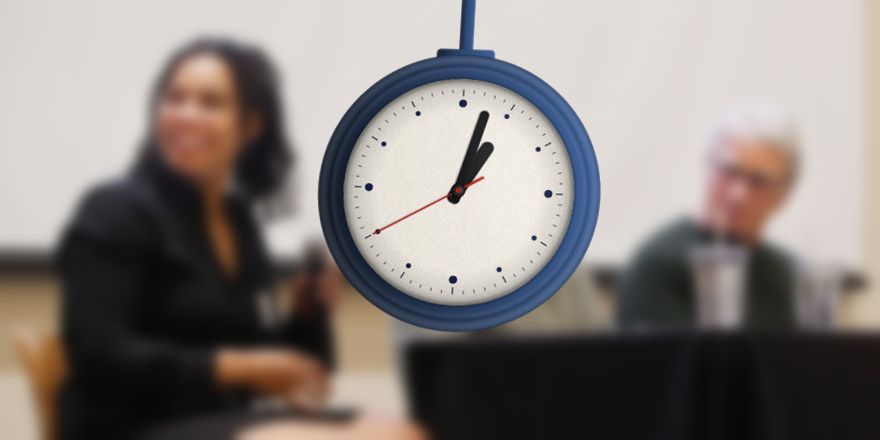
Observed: **1:02:40**
